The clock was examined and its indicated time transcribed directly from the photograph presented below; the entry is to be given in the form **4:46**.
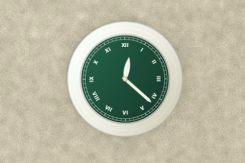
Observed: **12:22**
